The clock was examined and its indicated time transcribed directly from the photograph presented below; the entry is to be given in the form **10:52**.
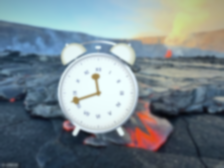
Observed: **11:42**
